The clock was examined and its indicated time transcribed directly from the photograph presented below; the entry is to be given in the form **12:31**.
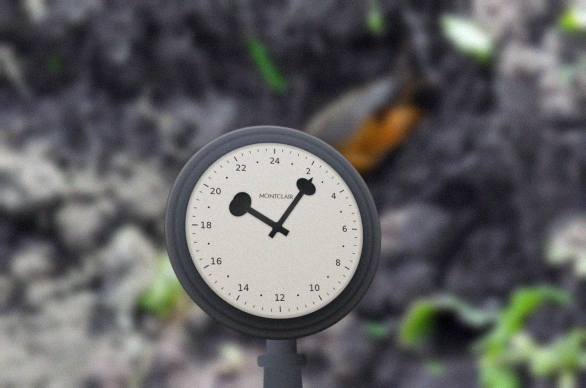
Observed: **20:06**
